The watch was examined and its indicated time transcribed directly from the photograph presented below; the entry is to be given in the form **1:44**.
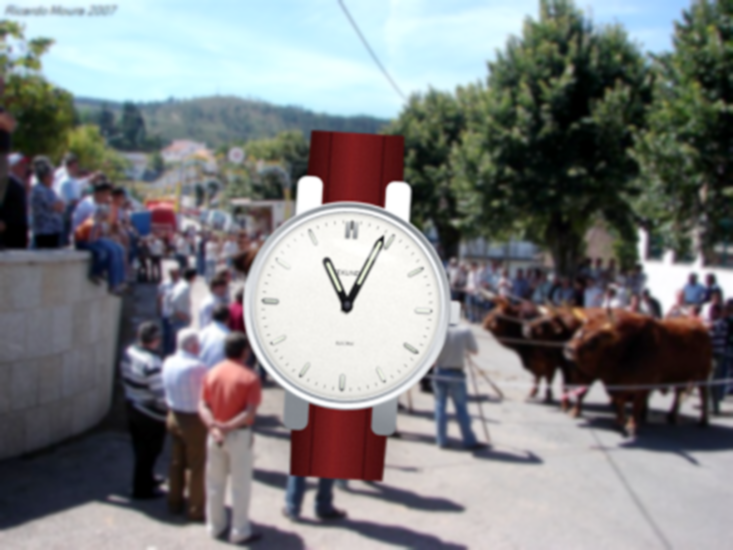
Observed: **11:04**
